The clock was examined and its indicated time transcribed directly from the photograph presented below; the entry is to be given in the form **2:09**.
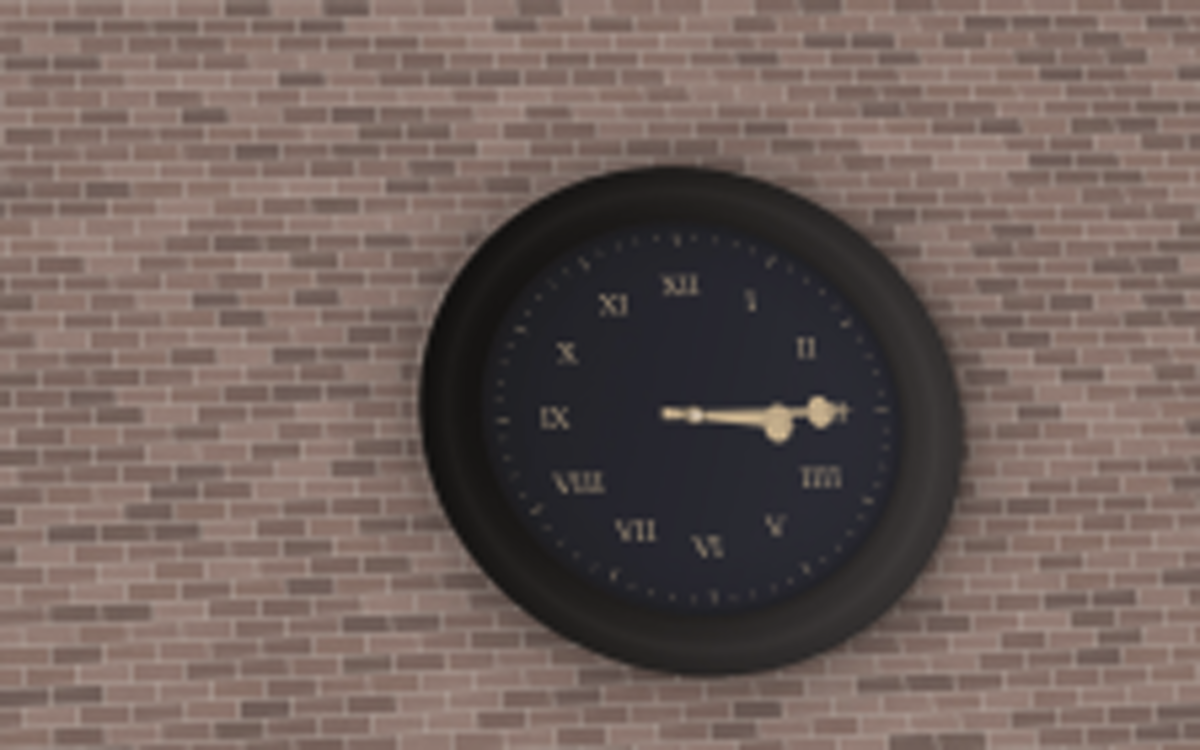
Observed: **3:15**
